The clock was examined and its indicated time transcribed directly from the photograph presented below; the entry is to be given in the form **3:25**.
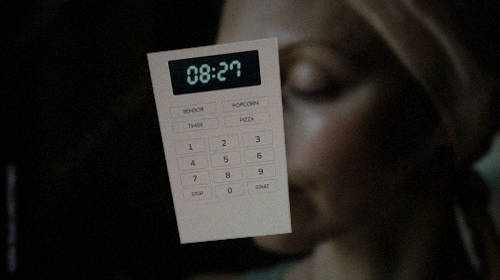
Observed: **8:27**
